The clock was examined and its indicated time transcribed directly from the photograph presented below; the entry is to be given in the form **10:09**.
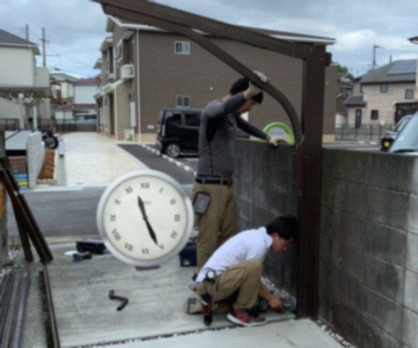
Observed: **11:26**
